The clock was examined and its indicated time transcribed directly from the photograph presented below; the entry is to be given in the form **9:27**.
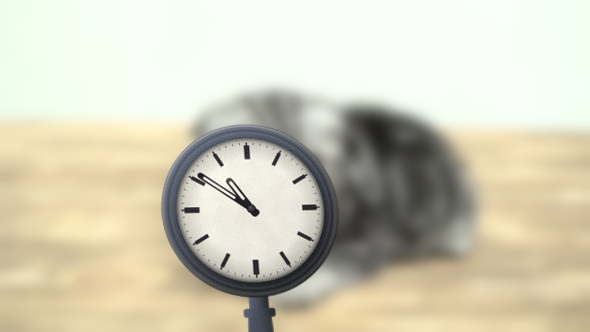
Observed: **10:51**
